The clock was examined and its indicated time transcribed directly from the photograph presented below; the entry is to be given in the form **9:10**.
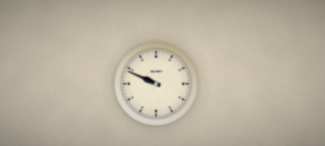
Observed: **9:49**
